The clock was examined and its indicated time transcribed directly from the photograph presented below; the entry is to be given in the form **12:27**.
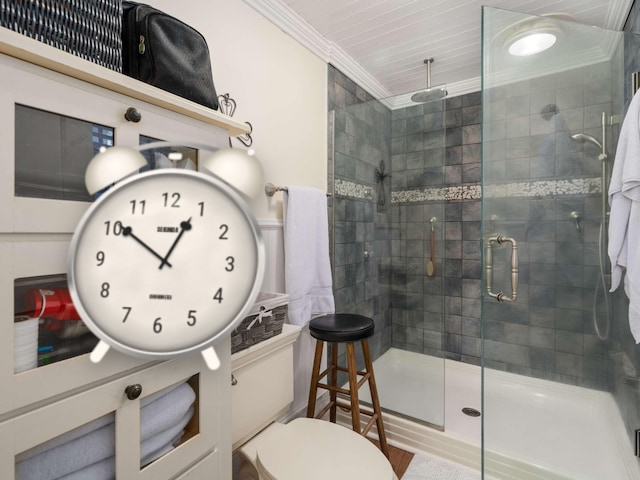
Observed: **12:51**
